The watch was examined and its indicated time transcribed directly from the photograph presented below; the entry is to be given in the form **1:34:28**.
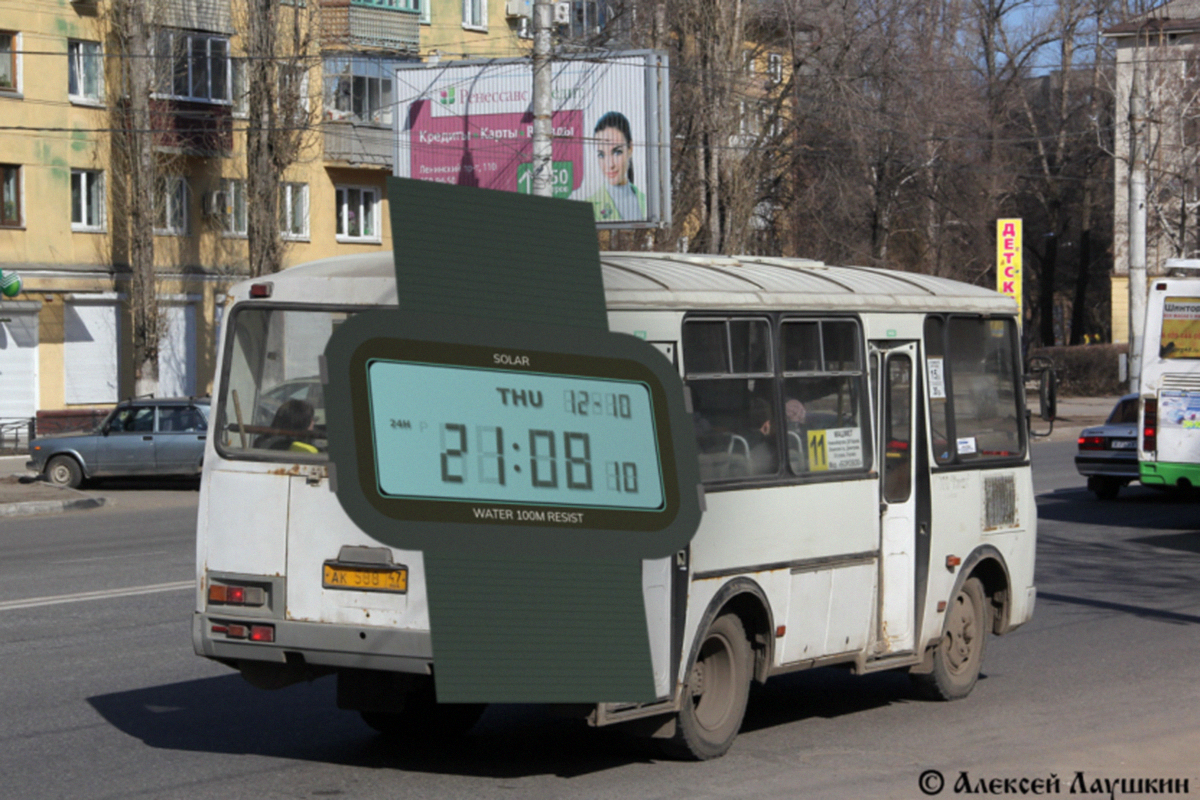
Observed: **21:08:10**
